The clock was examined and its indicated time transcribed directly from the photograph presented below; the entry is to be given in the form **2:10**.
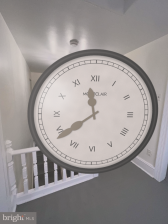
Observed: **11:39**
